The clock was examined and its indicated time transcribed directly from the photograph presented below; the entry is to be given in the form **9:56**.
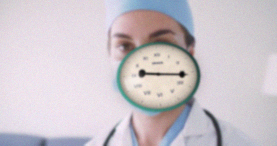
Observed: **9:16**
